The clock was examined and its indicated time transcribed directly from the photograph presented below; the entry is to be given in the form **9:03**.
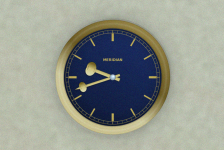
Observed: **9:42**
